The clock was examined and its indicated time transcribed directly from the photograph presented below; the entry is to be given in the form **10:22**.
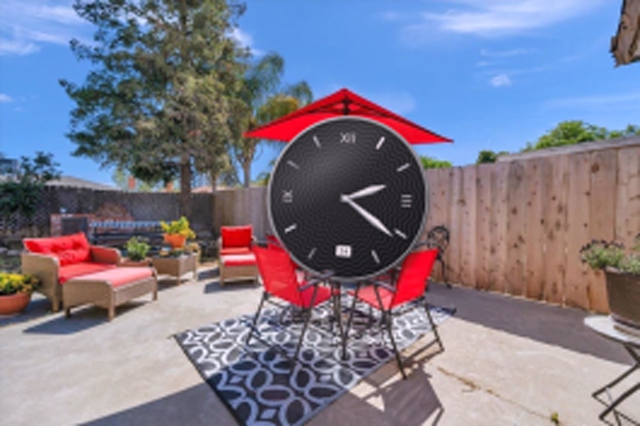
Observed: **2:21**
